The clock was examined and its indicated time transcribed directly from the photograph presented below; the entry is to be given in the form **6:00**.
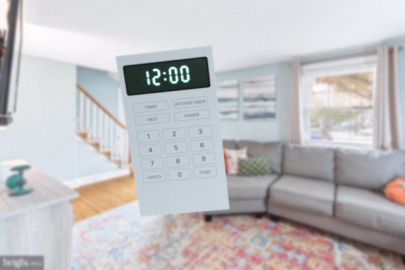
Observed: **12:00**
